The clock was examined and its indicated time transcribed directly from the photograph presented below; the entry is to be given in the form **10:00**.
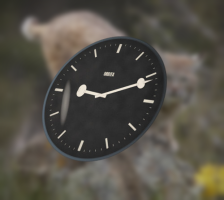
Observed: **9:11**
